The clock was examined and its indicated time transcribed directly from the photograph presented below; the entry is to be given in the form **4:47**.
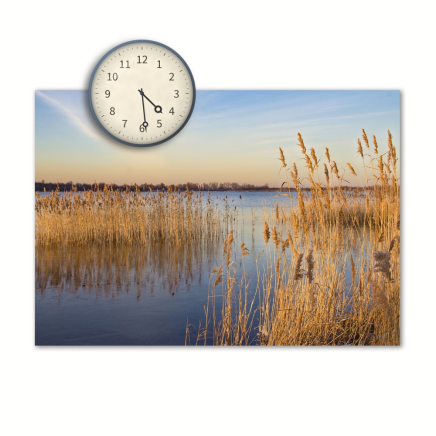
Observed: **4:29**
